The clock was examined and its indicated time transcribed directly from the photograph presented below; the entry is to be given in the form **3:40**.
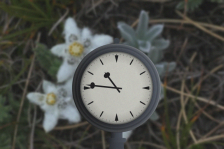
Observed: **10:46**
